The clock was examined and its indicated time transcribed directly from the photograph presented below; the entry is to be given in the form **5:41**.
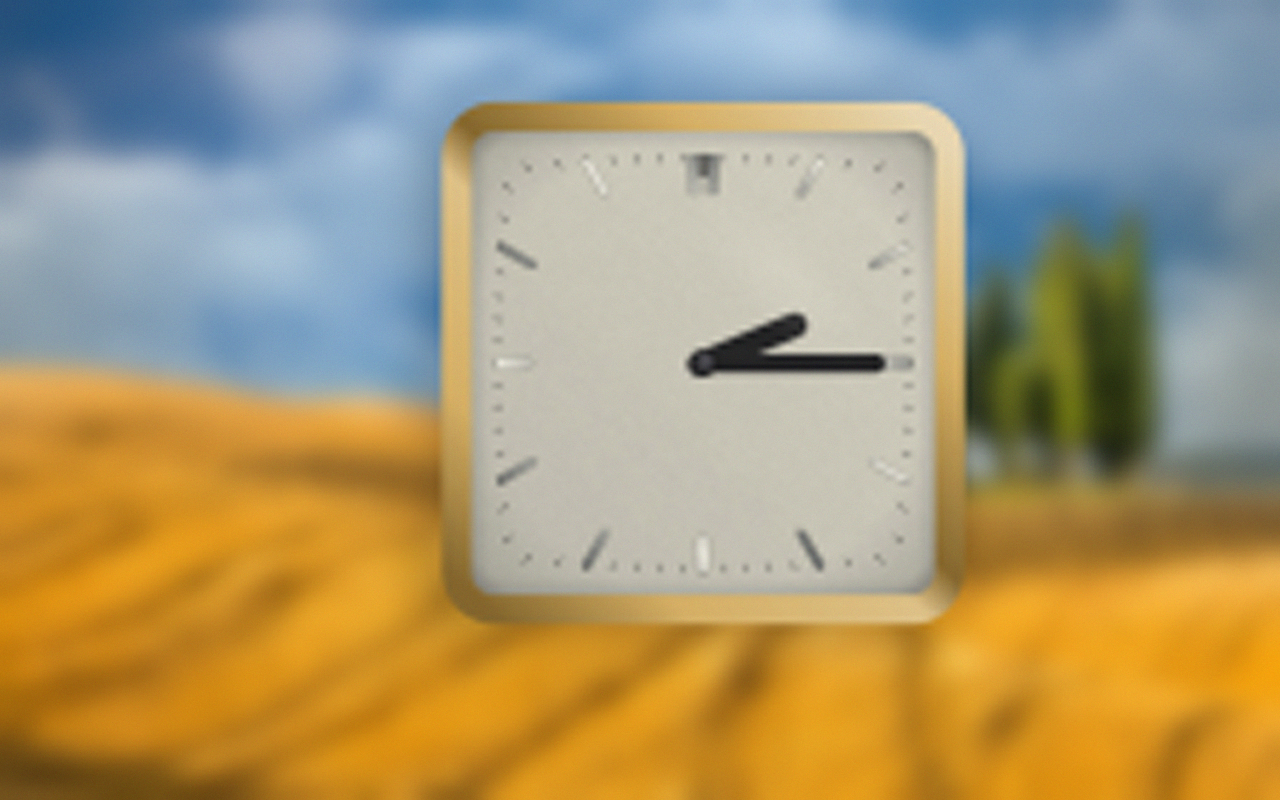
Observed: **2:15**
